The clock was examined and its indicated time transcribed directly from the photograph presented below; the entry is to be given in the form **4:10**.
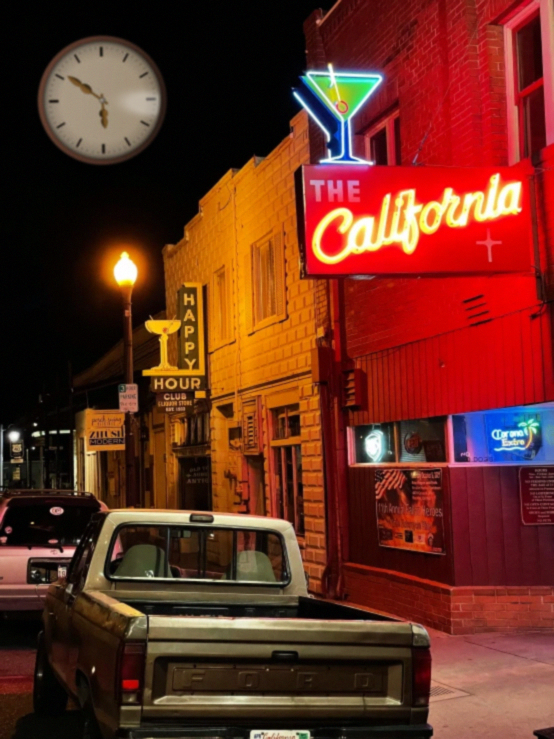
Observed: **5:51**
